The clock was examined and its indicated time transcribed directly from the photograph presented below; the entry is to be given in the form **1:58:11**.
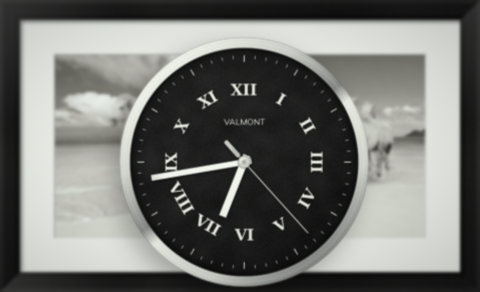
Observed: **6:43:23**
